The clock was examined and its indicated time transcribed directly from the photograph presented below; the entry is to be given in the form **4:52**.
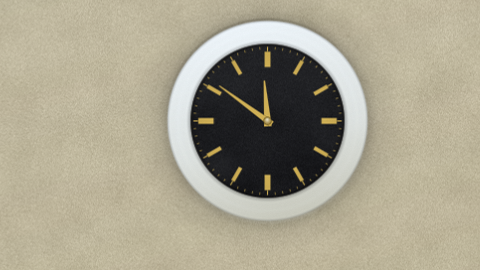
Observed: **11:51**
